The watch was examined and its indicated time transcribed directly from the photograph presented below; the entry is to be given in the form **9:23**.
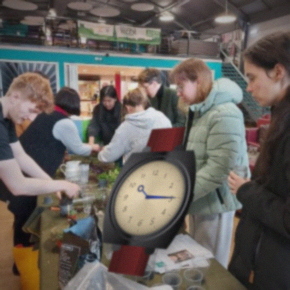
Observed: **10:15**
